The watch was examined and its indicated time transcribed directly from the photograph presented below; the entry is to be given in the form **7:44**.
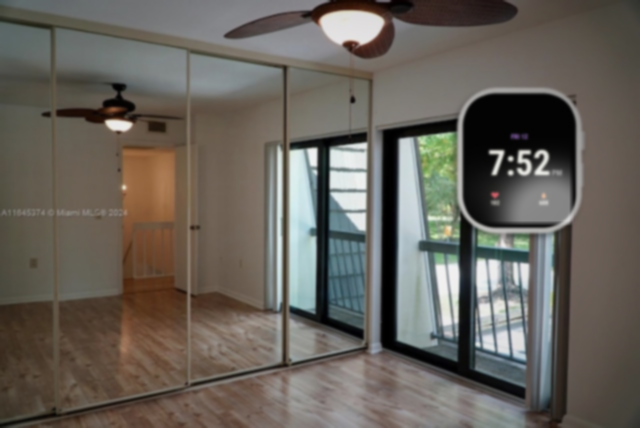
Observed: **7:52**
